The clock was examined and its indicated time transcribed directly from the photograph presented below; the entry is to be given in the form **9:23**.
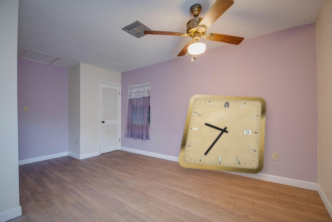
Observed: **9:35**
